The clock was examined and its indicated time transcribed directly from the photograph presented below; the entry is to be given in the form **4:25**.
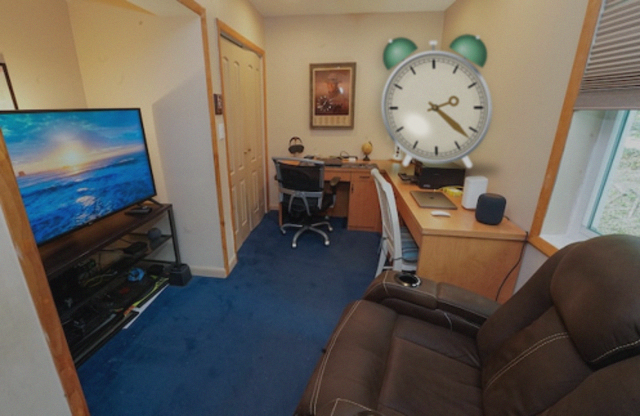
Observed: **2:22**
